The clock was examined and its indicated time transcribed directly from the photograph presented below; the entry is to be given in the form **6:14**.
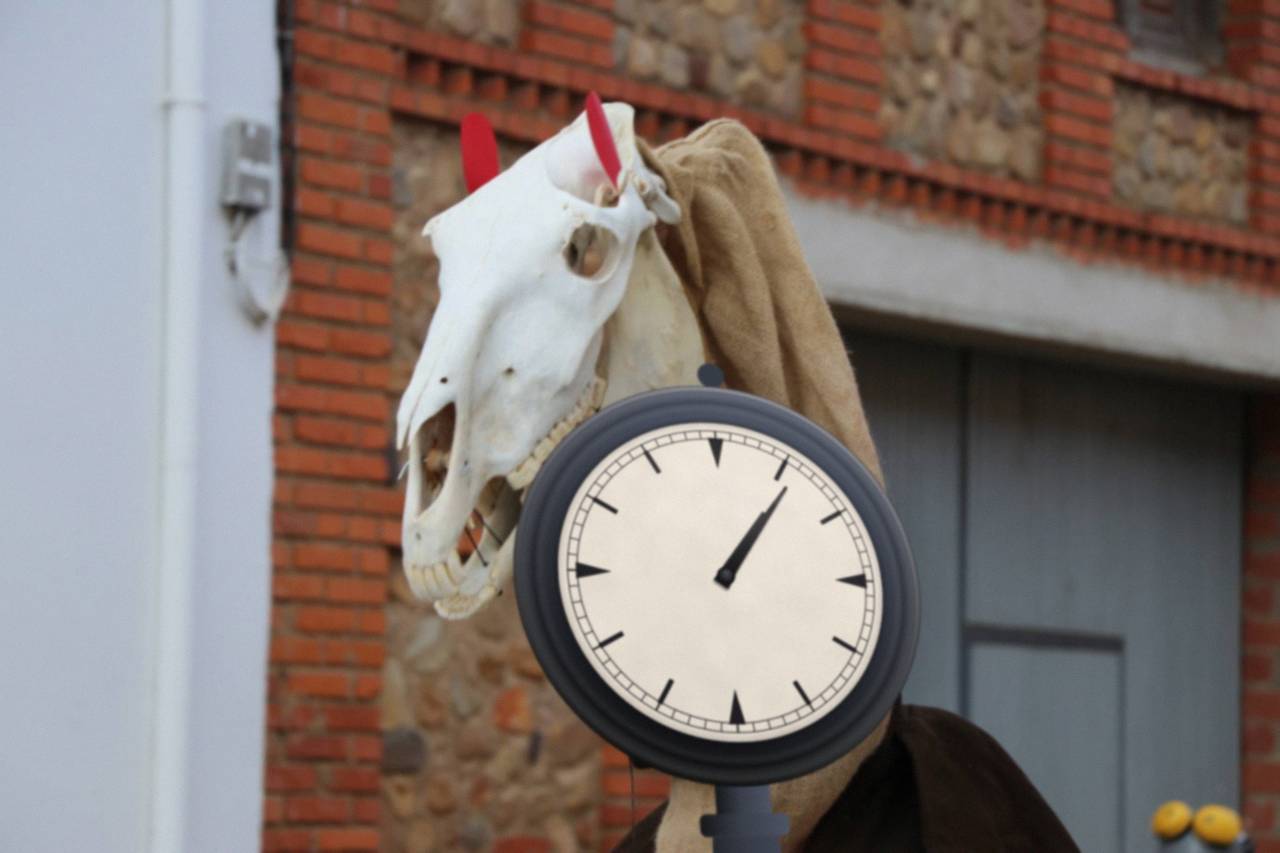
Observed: **1:06**
